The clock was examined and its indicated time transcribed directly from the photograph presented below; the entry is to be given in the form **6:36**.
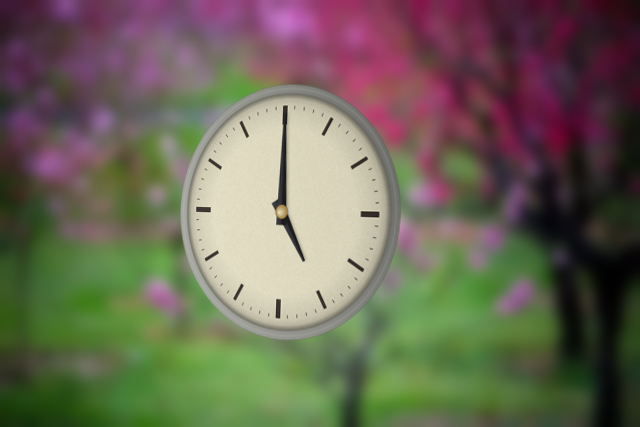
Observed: **5:00**
